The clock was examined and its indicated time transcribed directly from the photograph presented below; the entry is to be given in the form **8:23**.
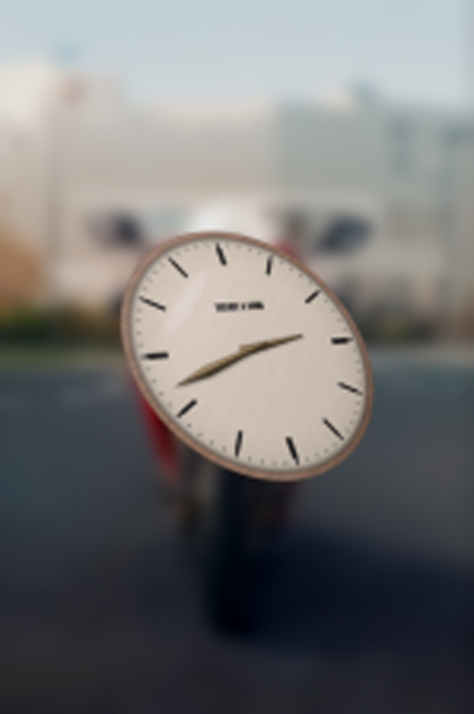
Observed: **2:42**
